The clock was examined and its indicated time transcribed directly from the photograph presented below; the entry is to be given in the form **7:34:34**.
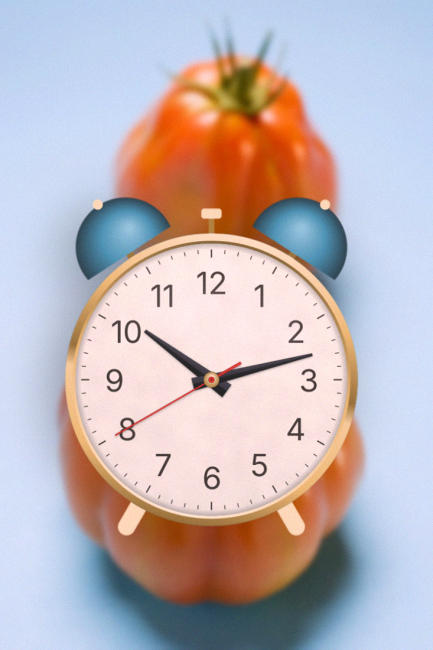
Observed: **10:12:40**
